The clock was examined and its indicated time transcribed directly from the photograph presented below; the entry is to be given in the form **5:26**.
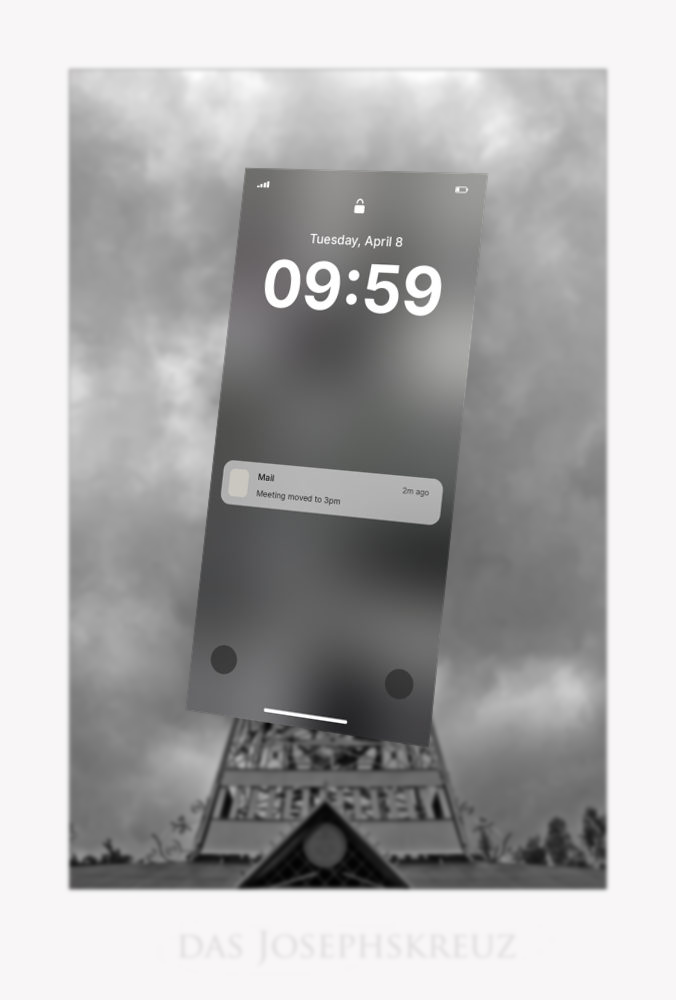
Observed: **9:59**
